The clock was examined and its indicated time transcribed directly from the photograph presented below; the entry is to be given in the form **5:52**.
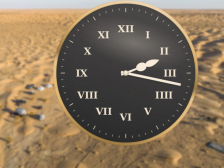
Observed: **2:17**
